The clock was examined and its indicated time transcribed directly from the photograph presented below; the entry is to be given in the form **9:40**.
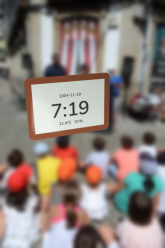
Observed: **7:19**
